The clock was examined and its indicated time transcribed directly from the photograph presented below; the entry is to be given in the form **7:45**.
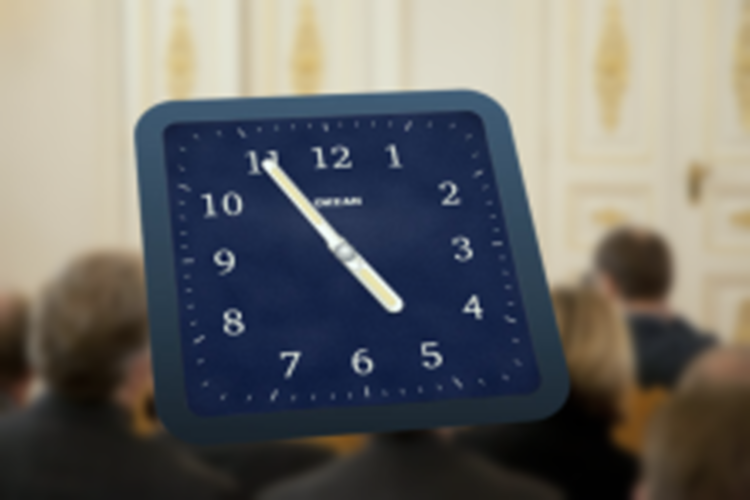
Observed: **4:55**
